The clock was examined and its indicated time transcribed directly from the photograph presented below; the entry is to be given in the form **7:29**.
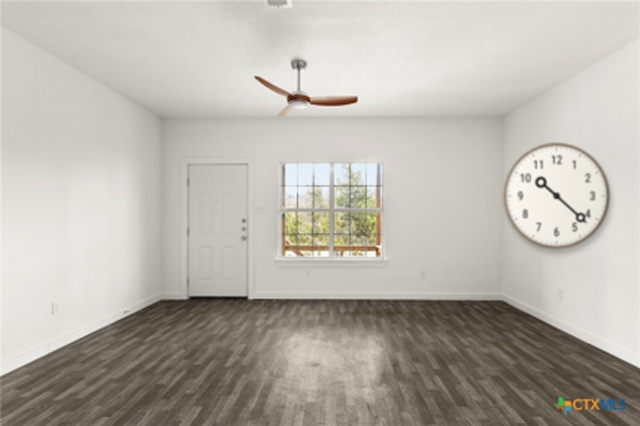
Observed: **10:22**
